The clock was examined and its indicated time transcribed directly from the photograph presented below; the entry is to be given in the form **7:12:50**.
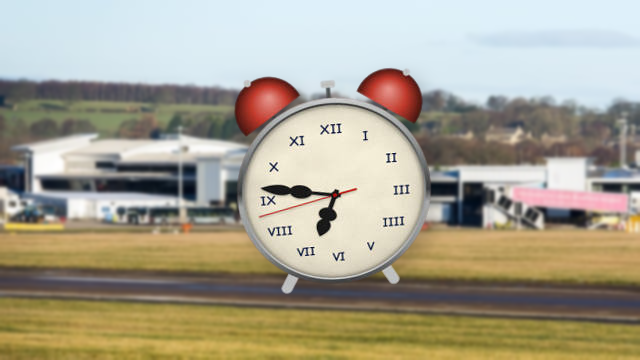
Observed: **6:46:43**
